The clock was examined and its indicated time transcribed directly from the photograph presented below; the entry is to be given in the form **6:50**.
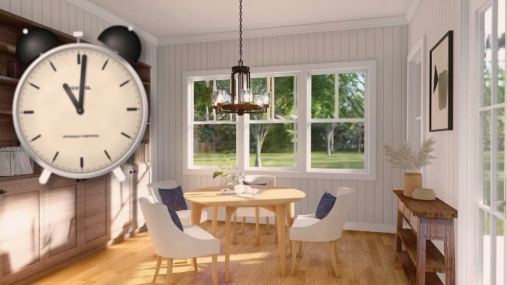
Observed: **11:01**
